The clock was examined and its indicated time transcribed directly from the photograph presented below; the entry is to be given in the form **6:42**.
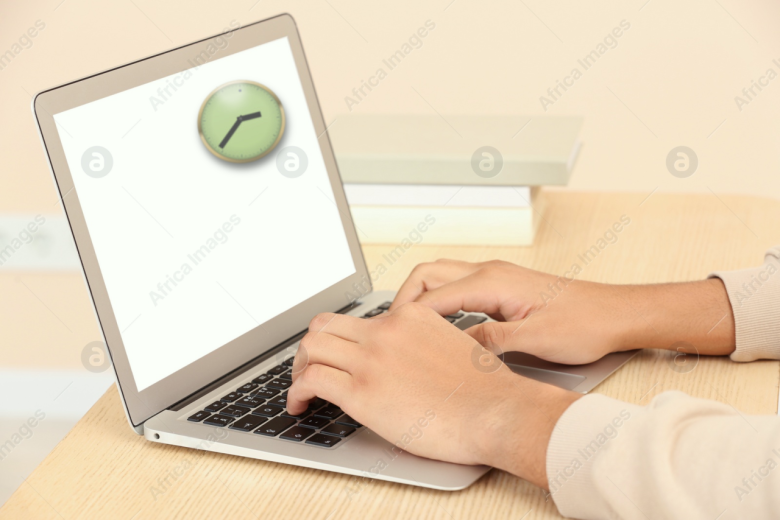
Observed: **2:36**
